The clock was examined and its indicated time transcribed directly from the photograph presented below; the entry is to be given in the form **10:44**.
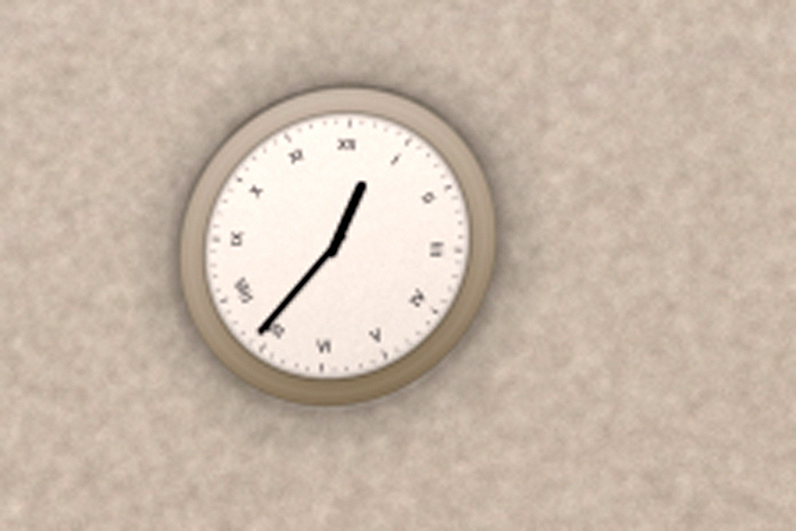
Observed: **12:36**
